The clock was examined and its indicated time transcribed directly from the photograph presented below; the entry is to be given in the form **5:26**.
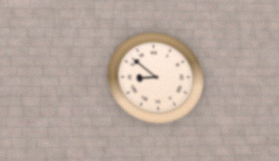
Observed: **8:52**
